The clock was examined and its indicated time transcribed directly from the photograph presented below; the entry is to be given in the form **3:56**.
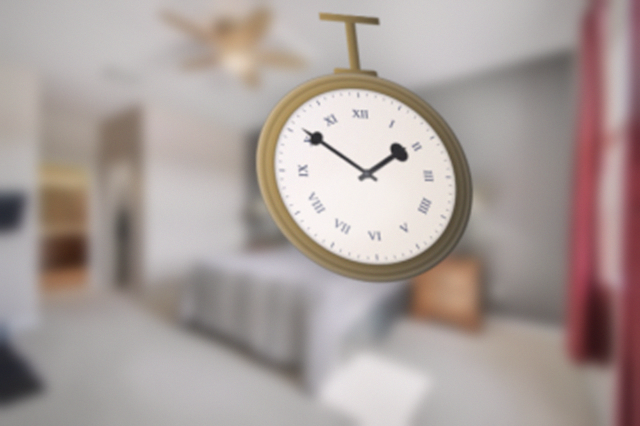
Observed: **1:51**
